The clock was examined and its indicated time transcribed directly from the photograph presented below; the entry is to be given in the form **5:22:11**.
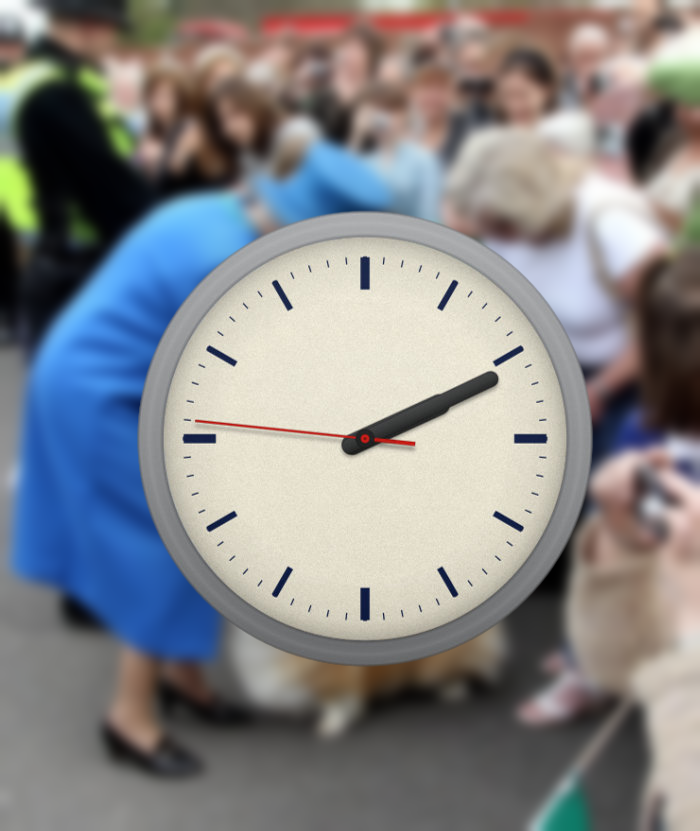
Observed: **2:10:46**
